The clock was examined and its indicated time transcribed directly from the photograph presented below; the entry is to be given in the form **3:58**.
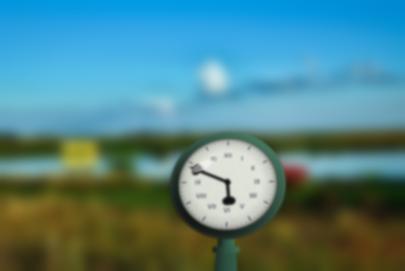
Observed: **5:49**
